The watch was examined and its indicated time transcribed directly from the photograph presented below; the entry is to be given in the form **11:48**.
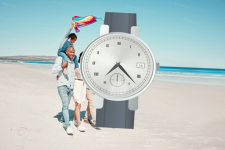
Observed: **7:23**
